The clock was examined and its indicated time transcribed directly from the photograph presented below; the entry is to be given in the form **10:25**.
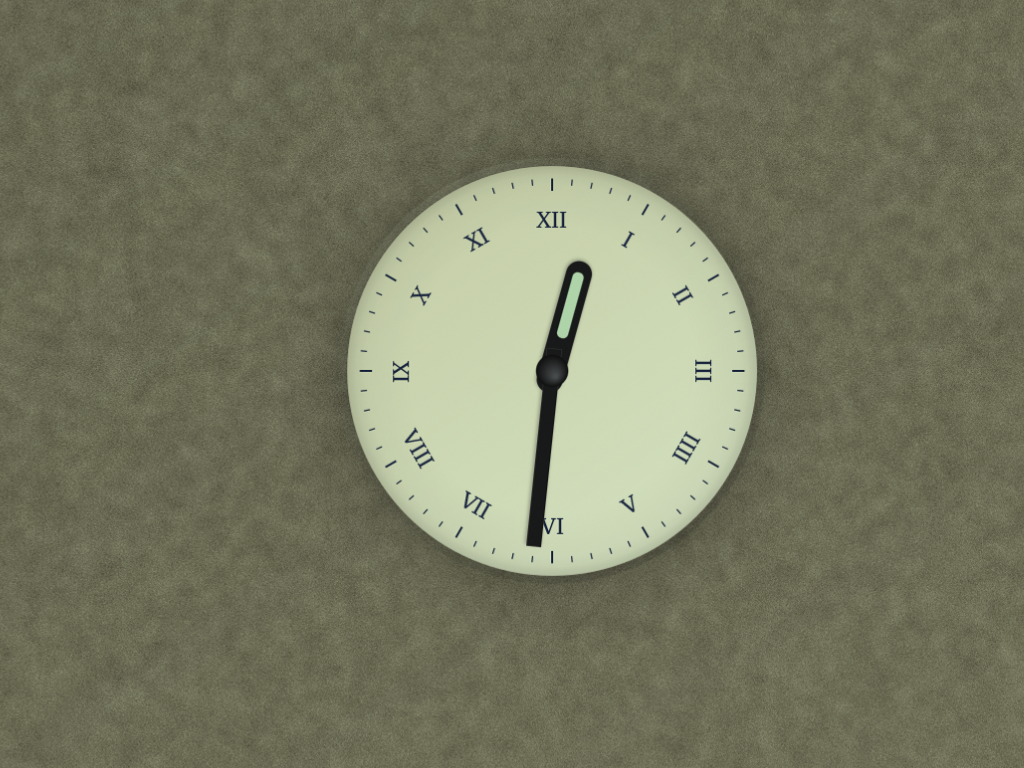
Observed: **12:31**
